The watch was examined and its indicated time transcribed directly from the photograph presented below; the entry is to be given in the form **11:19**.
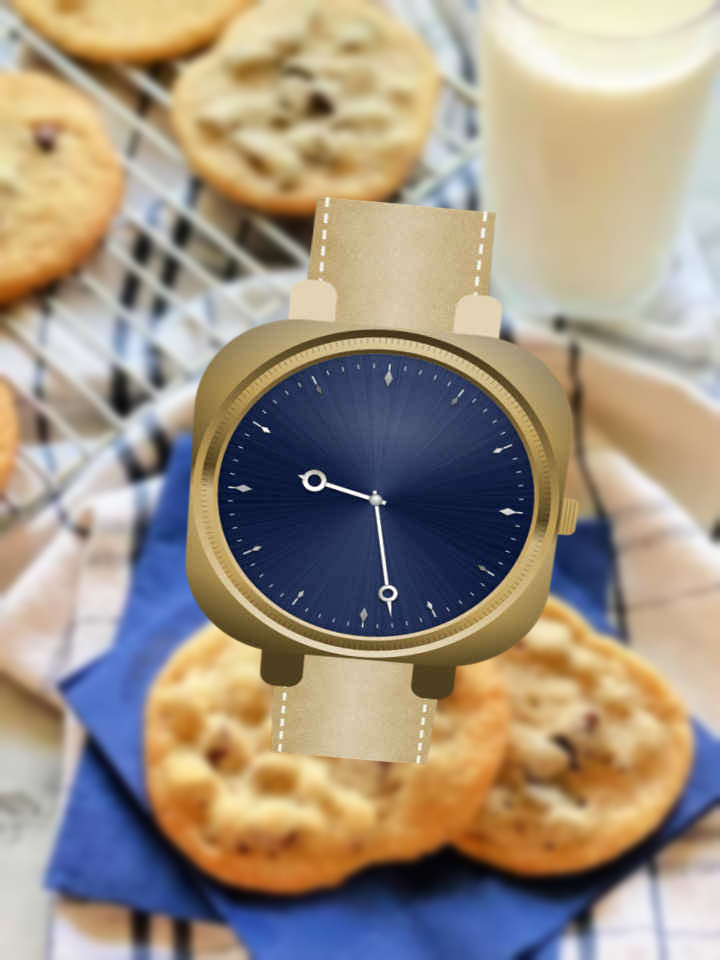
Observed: **9:28**
